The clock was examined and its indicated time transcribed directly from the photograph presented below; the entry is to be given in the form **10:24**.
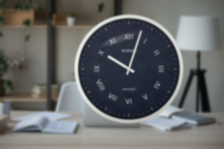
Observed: **10:03**
